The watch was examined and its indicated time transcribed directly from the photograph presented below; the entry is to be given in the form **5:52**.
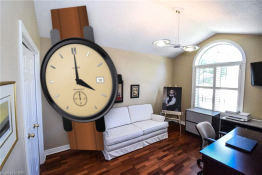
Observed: **4:00**
